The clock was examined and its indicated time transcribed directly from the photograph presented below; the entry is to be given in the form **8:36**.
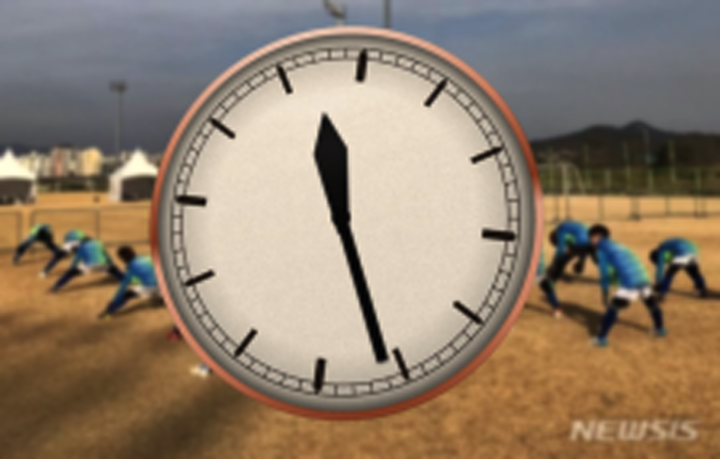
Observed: **11:26**
